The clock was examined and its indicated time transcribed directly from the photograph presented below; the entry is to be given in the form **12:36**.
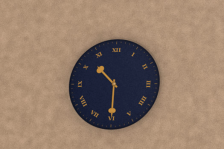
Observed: **10:30**
